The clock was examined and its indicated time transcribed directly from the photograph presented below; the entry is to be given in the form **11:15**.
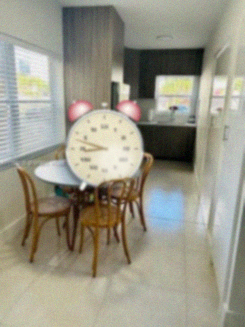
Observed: **8:48**
